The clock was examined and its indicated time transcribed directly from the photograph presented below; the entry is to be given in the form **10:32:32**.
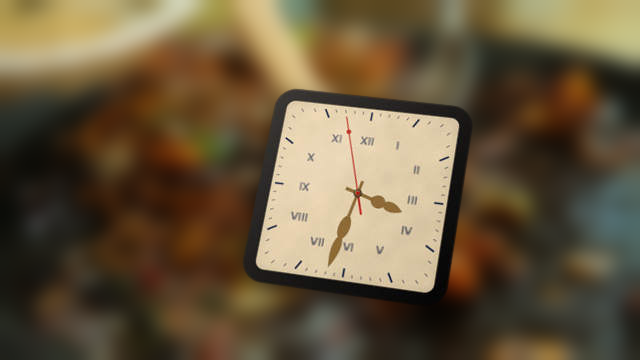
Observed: **3:31:57**
